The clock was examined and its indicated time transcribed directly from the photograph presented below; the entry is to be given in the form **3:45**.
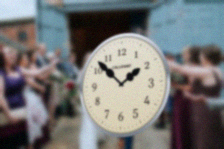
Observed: **1:52**
